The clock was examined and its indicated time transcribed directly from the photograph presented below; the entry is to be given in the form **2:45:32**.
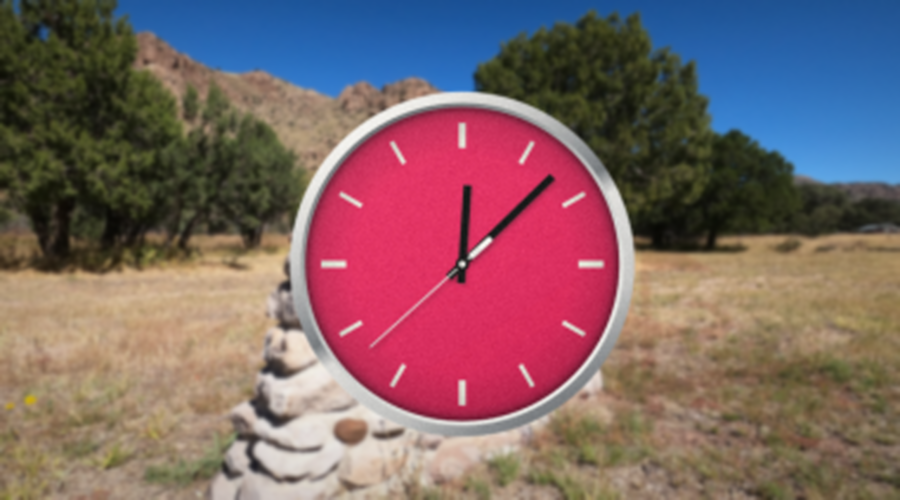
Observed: **12:07:38**
